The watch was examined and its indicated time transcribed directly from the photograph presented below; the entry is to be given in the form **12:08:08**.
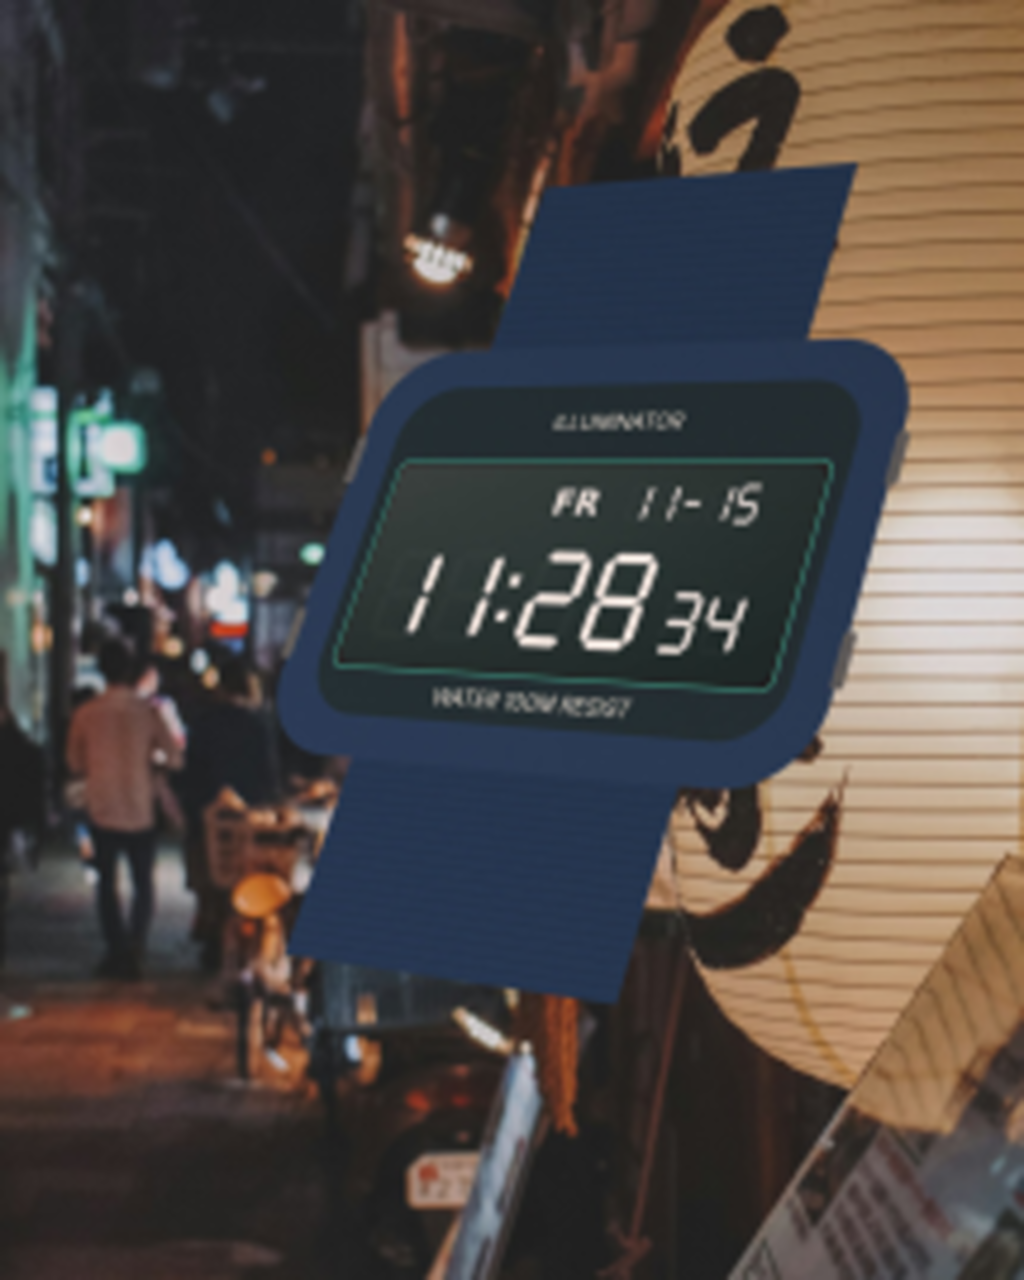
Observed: **11:28:34**
